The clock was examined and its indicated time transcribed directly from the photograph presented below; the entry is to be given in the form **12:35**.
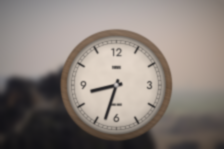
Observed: **8:33**
